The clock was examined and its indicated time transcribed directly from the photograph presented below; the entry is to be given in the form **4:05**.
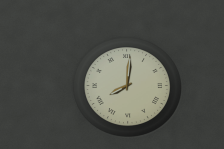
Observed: **8:01**
